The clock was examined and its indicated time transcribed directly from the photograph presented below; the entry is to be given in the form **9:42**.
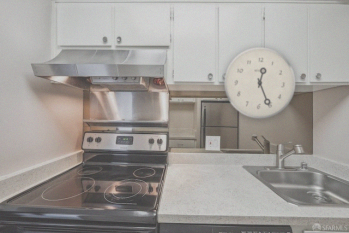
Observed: **12:26**
